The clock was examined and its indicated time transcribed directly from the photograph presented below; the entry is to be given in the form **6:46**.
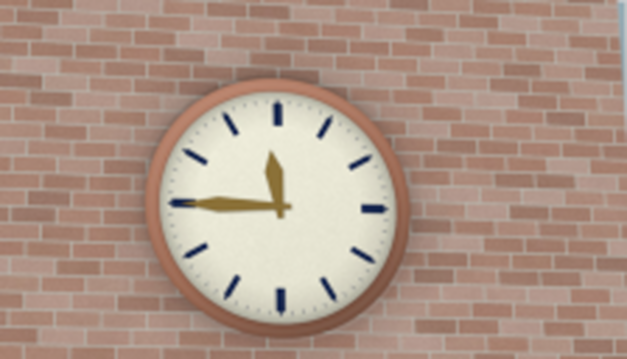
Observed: **11:45**
